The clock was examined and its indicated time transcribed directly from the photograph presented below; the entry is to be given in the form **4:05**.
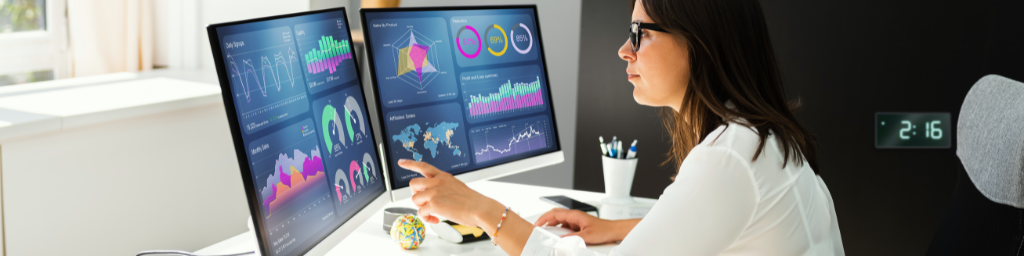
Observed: **2:16**
